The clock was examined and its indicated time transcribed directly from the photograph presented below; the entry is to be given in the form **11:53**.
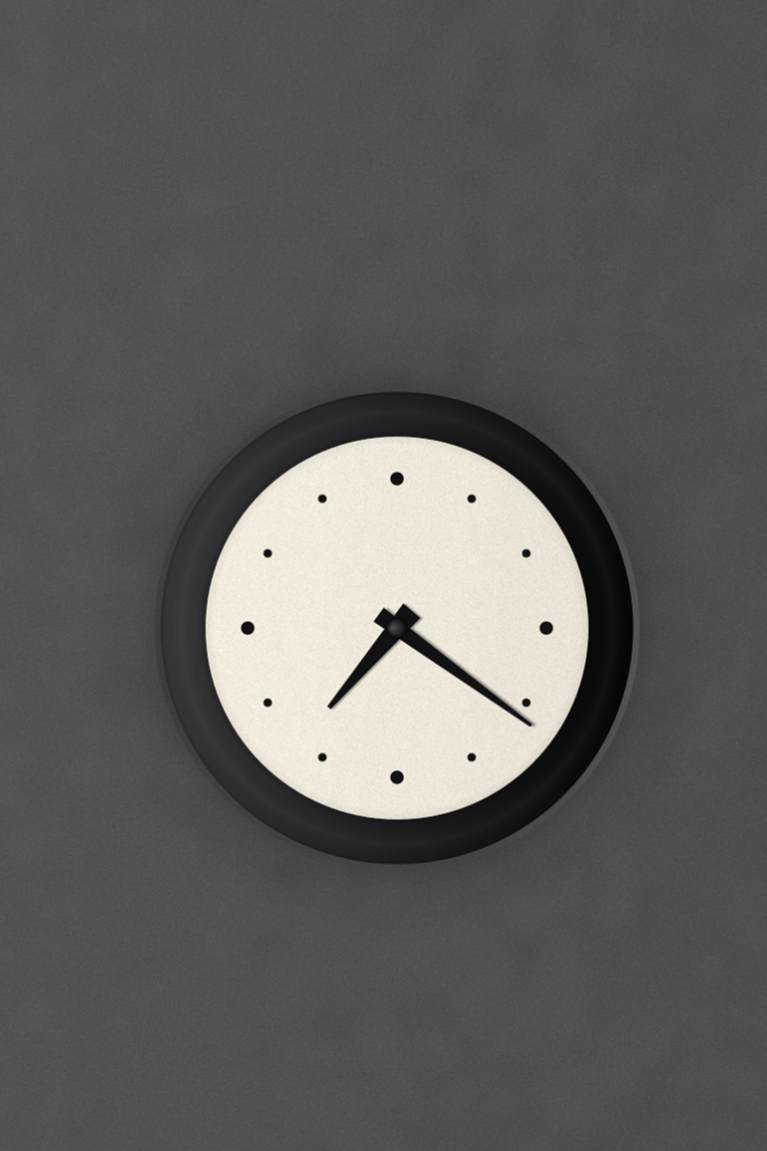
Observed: **7:21**
